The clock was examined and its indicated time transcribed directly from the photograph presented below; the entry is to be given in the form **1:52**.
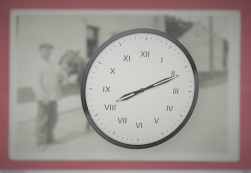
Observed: **8:11**
